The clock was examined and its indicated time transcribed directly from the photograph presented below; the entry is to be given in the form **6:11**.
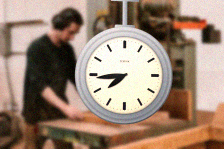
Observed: **7:44**
